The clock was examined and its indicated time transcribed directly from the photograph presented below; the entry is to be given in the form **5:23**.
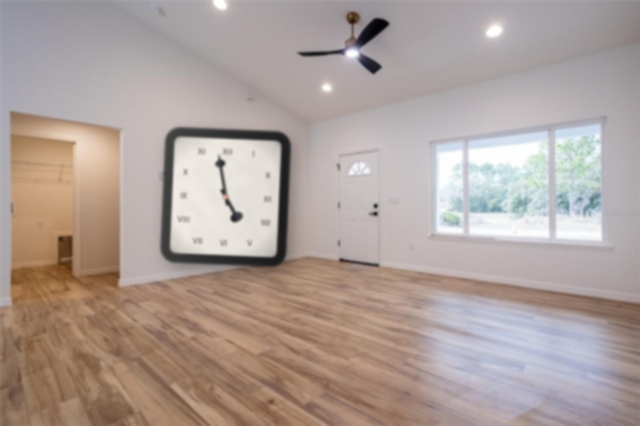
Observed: **4:58**
